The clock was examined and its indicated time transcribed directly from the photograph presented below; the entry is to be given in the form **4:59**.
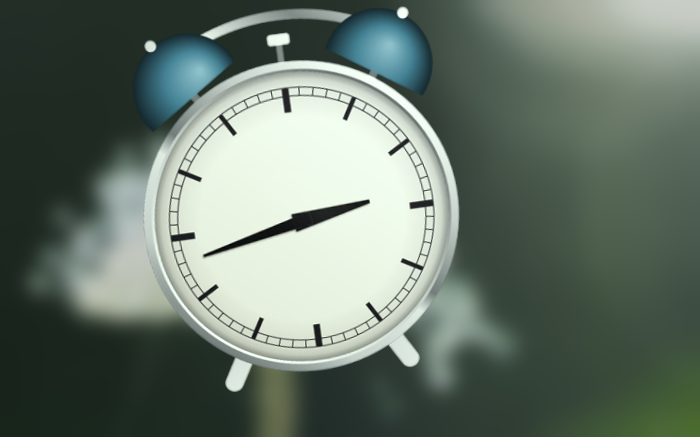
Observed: **2:43**
